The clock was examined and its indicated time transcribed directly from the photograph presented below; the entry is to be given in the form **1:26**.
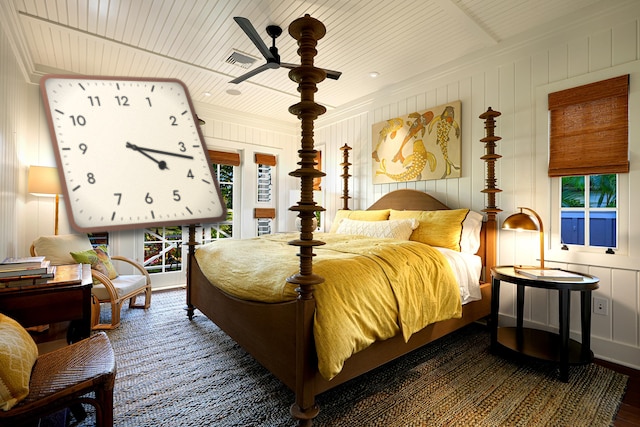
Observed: **4:17**
